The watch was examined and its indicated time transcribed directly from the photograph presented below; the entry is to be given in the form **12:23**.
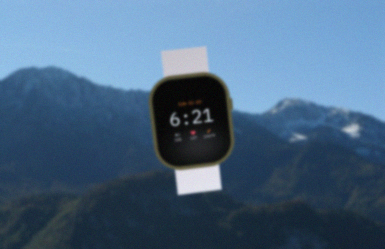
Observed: **6:21**
